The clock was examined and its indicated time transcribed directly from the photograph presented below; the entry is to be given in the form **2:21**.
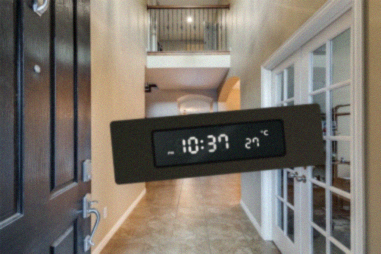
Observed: **10:37**
